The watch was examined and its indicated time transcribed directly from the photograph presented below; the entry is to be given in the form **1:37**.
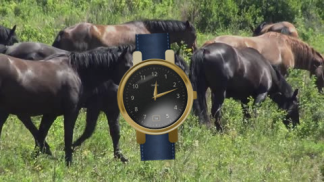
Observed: **12:12**
